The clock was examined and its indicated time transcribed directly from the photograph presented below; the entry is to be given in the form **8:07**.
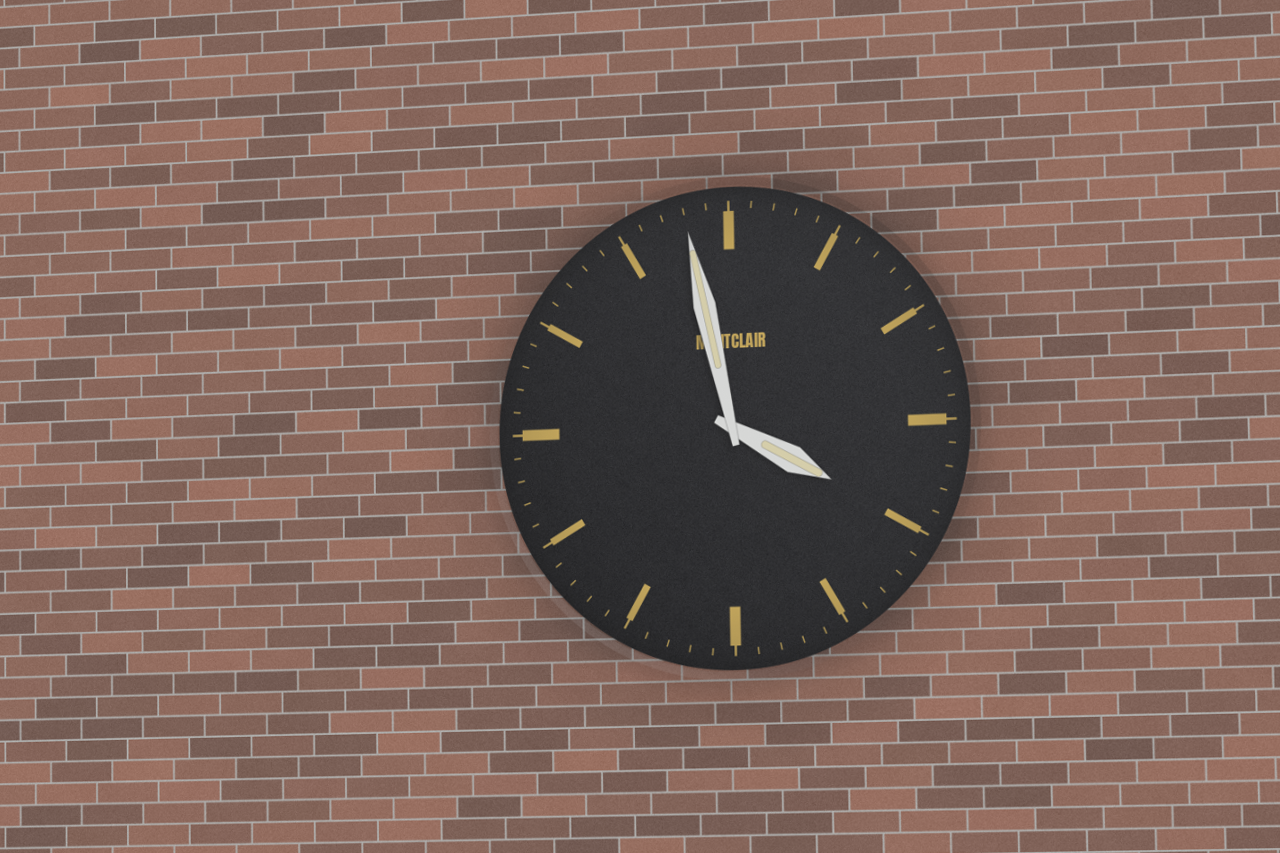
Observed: **3:58**
